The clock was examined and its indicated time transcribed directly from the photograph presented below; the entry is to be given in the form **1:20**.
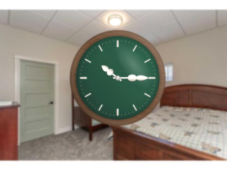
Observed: **10:15**
